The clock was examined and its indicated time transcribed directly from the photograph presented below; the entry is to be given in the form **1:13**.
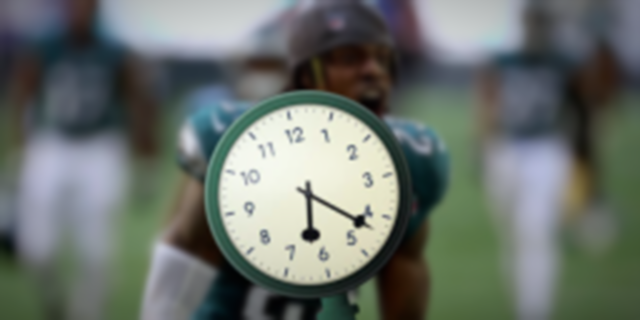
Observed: **6:22**
